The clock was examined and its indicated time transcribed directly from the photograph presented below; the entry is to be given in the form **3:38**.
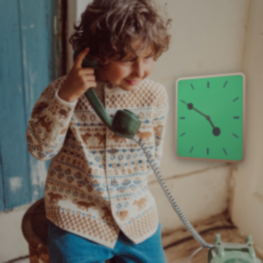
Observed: **4:50**
